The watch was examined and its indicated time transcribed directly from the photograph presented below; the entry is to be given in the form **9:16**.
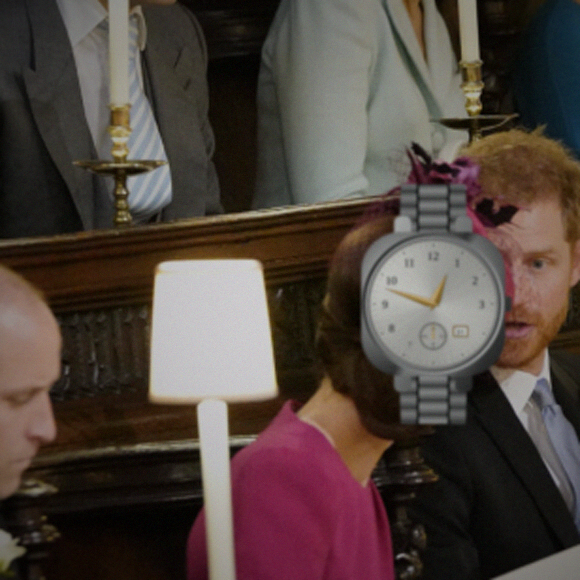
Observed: **12:48**
